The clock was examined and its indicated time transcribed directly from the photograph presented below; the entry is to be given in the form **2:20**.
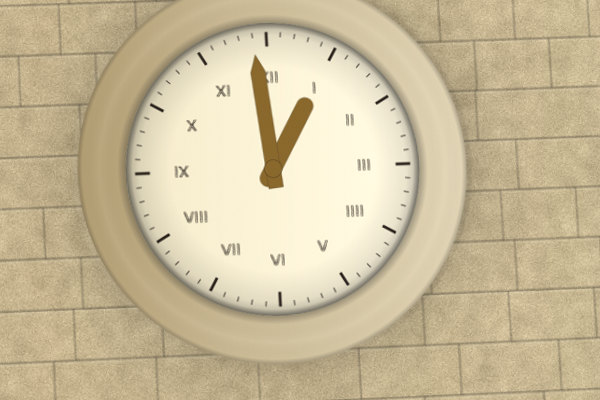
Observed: **12:59**
